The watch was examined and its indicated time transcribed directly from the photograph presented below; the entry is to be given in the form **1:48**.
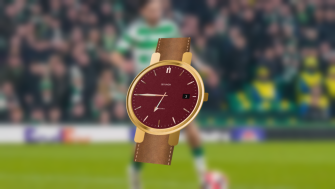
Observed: **6:45**
